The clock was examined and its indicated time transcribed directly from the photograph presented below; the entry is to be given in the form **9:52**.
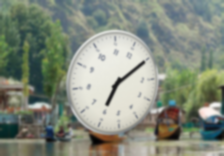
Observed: **6:05**
